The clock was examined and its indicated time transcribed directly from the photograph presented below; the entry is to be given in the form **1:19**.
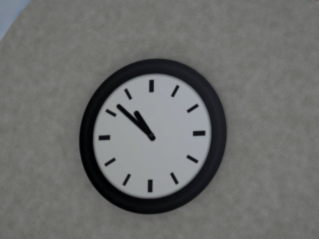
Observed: **10:52**
